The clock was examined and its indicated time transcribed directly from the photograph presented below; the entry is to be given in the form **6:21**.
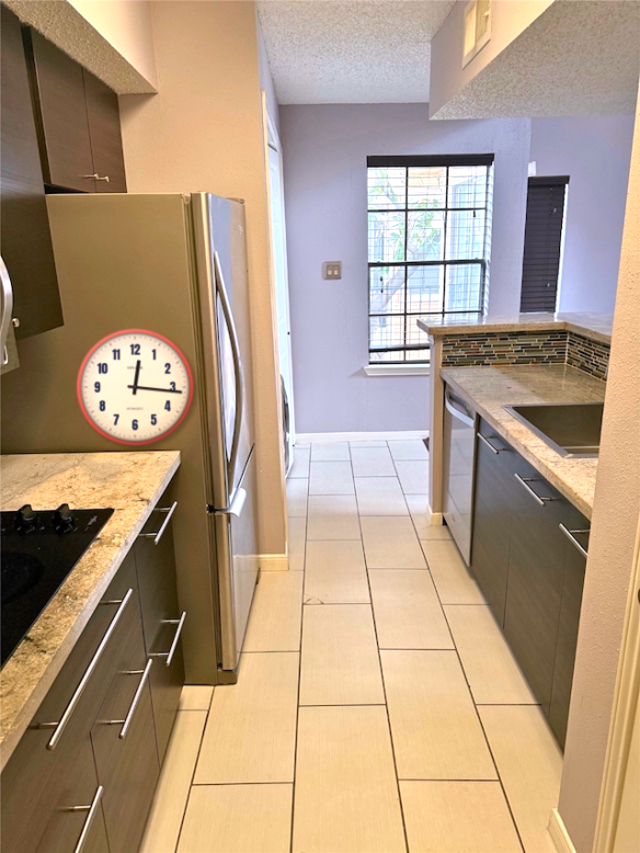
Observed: **12:16**
